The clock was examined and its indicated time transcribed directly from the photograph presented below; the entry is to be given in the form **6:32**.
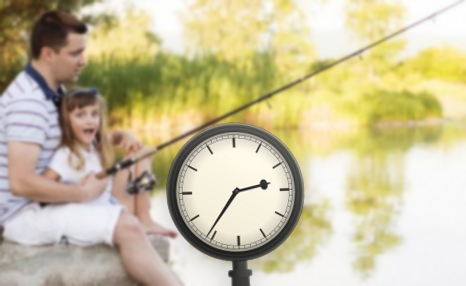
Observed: **2:36**
